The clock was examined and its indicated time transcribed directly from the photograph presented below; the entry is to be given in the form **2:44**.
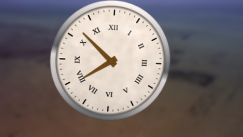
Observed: **7:52**
